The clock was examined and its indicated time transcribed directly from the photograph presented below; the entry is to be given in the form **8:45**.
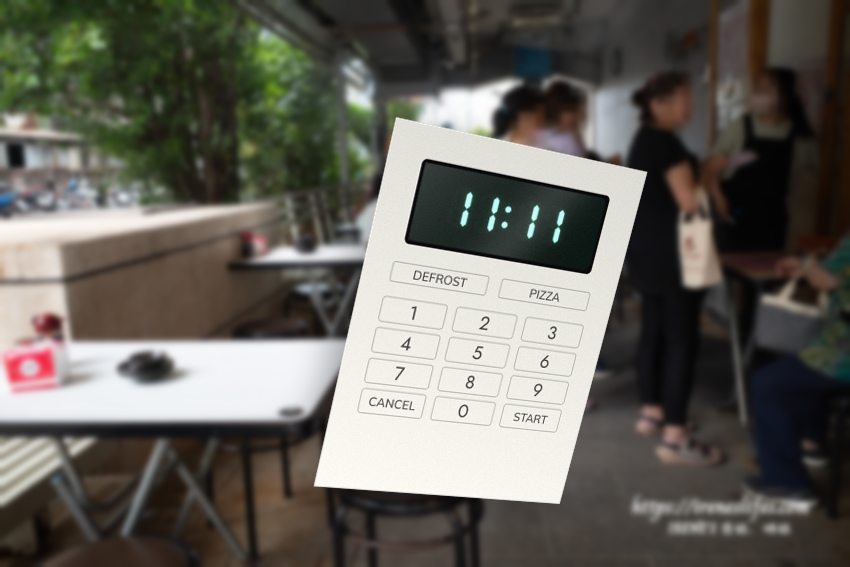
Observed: **11:11**
